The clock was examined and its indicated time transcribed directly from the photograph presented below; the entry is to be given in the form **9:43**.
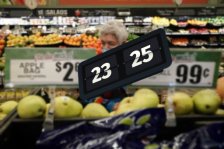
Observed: **23:25**
